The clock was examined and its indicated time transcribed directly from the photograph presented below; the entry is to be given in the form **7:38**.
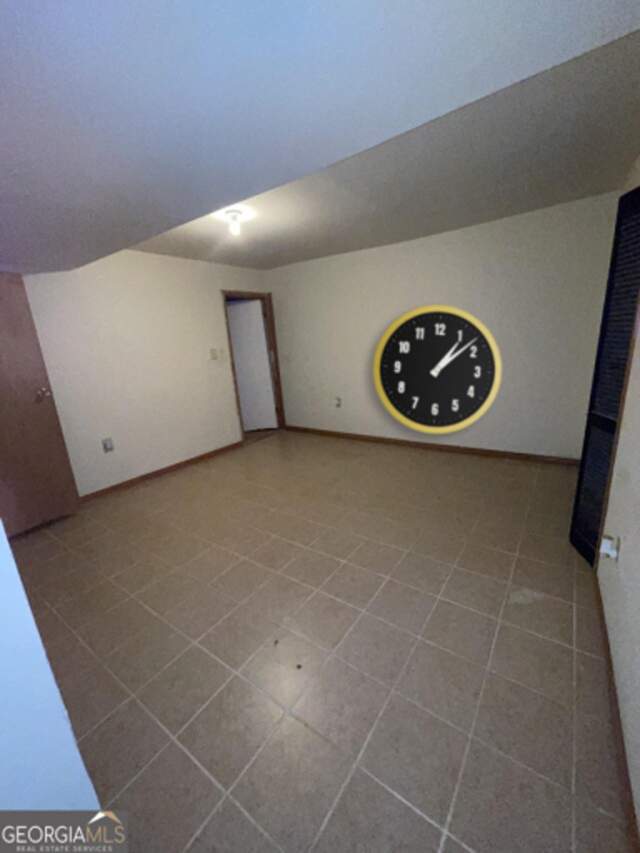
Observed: **1:08**
